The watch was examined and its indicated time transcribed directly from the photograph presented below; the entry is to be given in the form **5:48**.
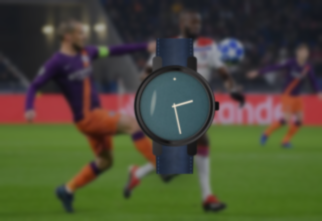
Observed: **2:28**
